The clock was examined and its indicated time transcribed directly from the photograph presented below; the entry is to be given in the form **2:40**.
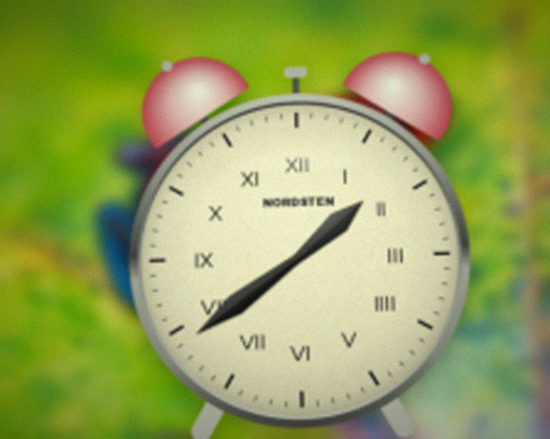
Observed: **1:39**
